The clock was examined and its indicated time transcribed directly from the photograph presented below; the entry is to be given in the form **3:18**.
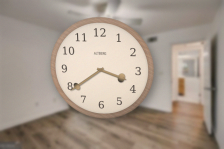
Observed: **3:39**
